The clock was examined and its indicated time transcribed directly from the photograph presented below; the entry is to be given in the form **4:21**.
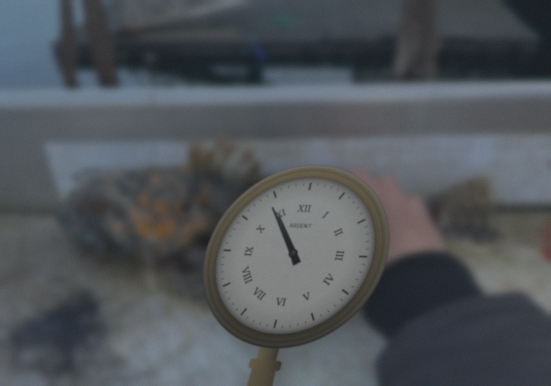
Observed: **10:54**
